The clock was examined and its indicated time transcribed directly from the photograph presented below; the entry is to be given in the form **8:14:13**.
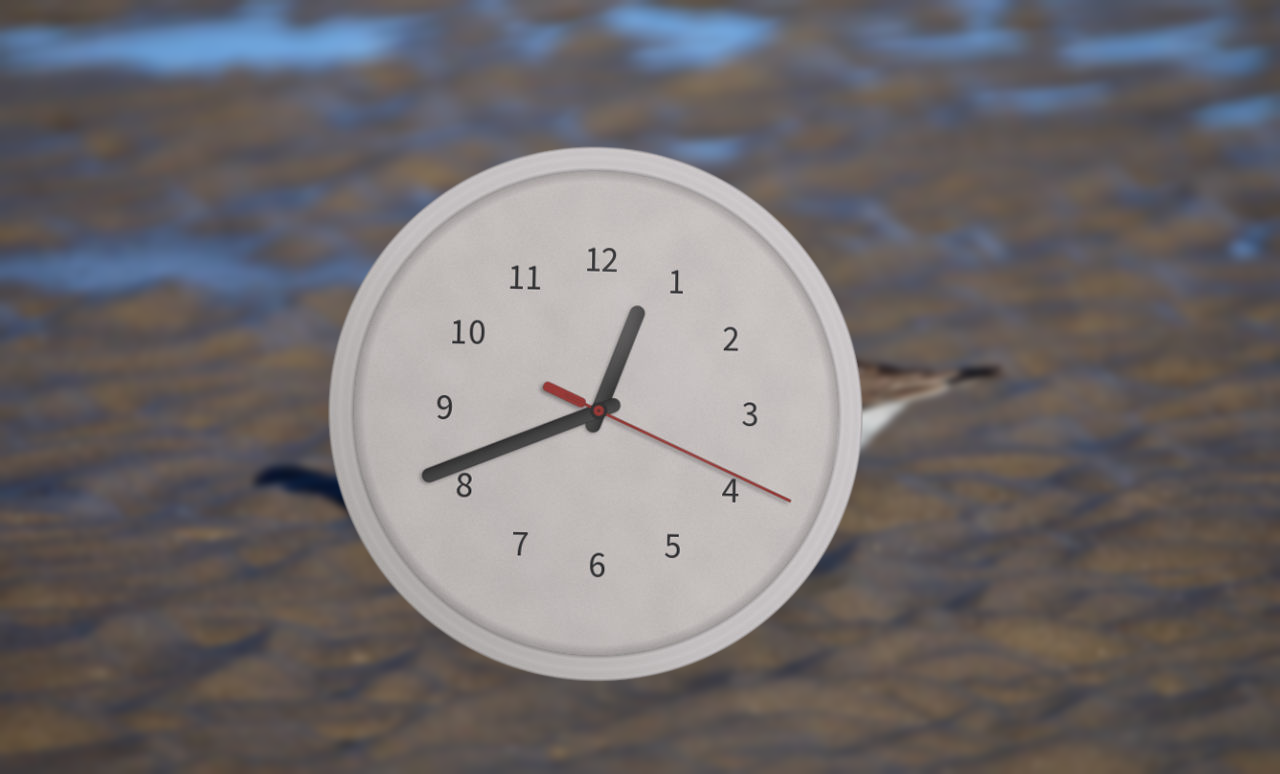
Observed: **12:41:19**
